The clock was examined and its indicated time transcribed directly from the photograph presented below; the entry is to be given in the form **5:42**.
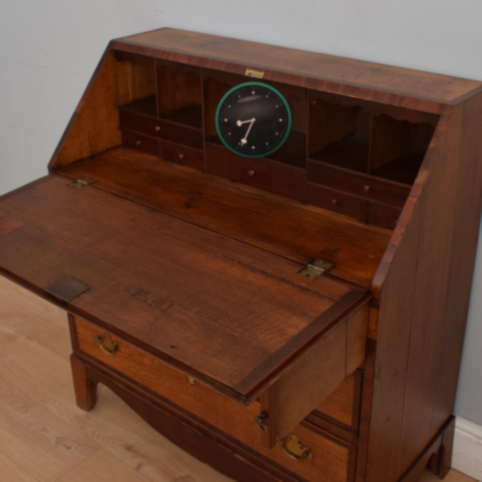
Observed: **8:34**
